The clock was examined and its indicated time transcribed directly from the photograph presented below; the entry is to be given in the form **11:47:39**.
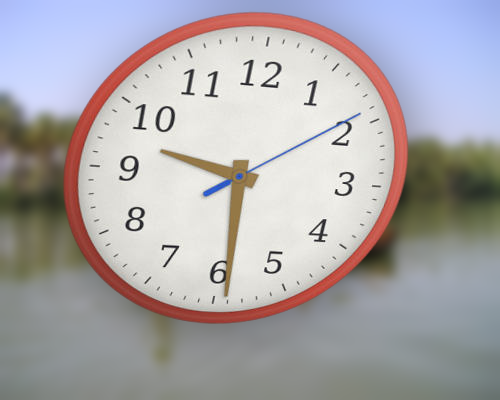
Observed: **9:29:09**
